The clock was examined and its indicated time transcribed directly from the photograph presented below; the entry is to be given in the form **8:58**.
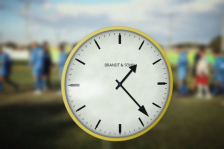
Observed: **1:23**
